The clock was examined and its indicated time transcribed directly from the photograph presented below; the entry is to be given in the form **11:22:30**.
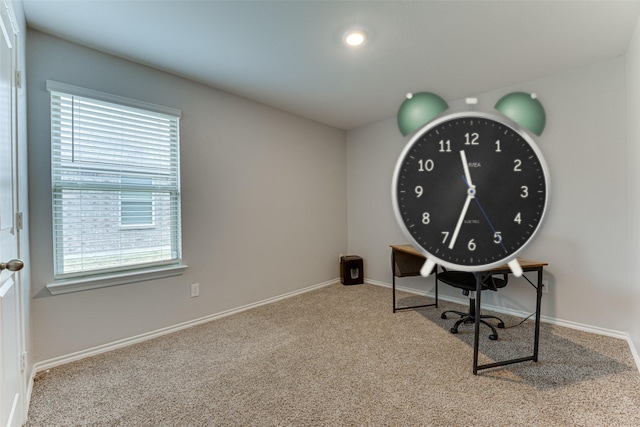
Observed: **11:33:25**
